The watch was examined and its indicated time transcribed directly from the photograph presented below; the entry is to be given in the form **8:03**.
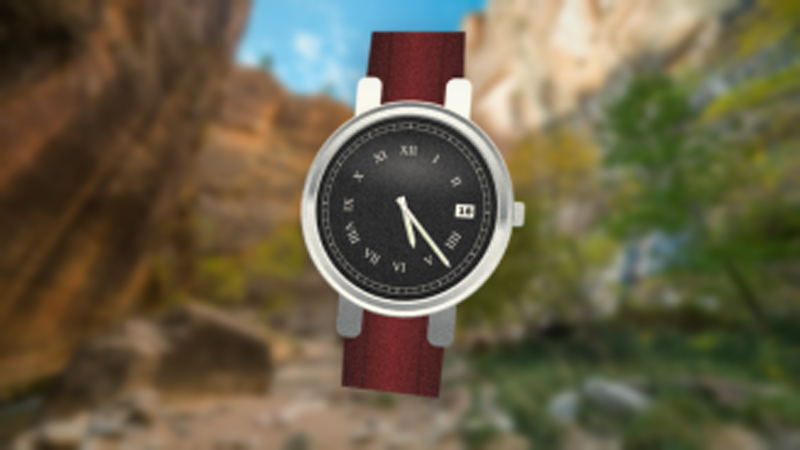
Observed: **5:23**
